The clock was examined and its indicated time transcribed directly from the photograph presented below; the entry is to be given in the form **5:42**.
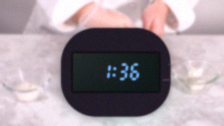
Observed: **1:36**
